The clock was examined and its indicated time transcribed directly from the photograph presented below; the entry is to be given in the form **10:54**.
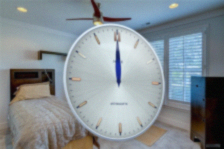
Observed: **12:00**
